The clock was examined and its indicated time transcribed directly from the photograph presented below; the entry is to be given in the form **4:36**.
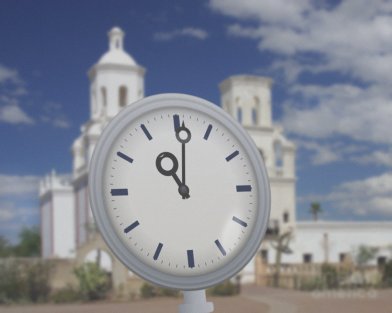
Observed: **11:01**
